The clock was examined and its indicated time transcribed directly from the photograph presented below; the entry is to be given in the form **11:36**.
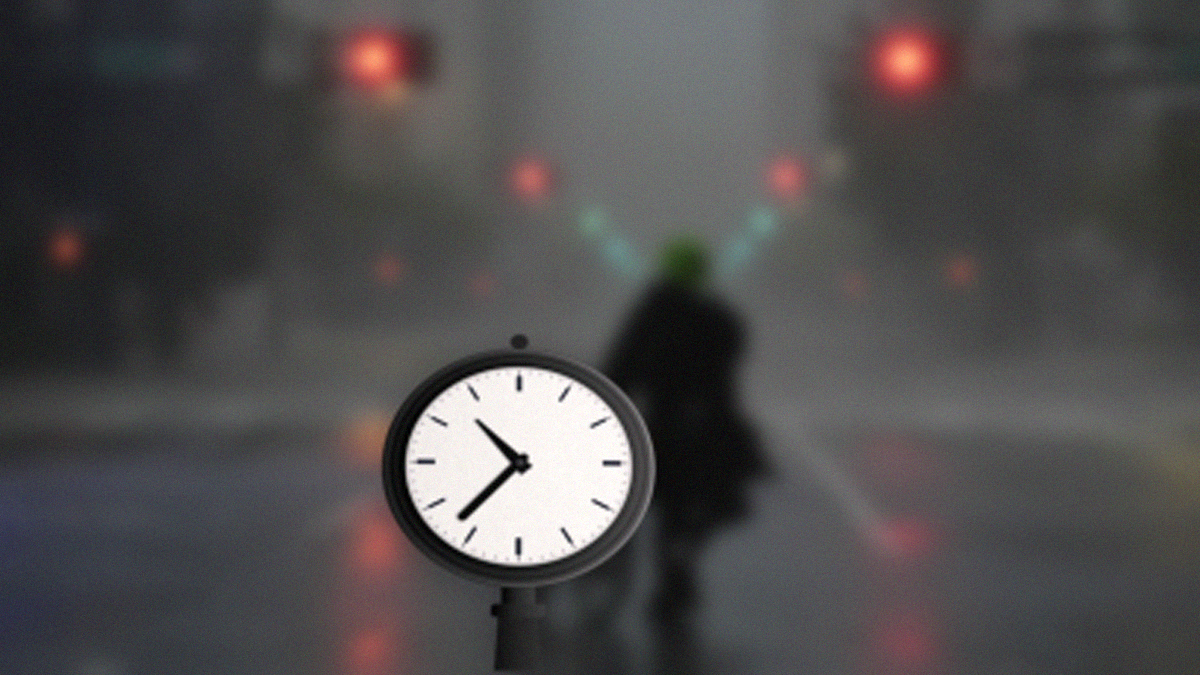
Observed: **10:37**
